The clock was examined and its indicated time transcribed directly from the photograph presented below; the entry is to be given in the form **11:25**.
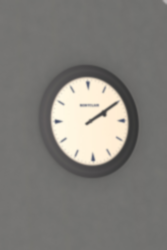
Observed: **2:10**
